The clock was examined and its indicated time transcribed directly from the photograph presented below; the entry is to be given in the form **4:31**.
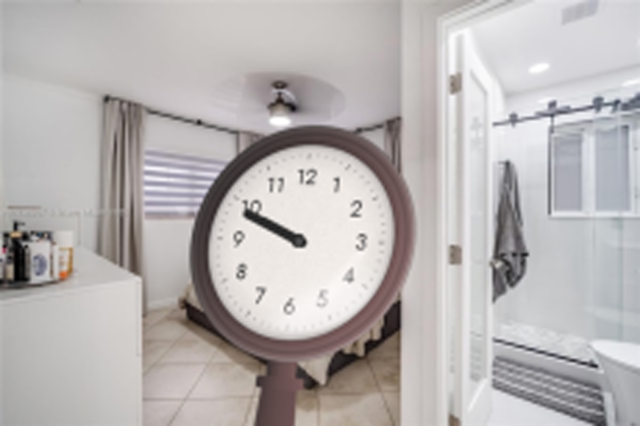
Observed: **9:49**
